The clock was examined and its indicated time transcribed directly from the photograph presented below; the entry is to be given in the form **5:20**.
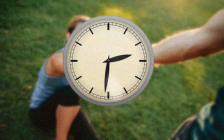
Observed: **2:31**
